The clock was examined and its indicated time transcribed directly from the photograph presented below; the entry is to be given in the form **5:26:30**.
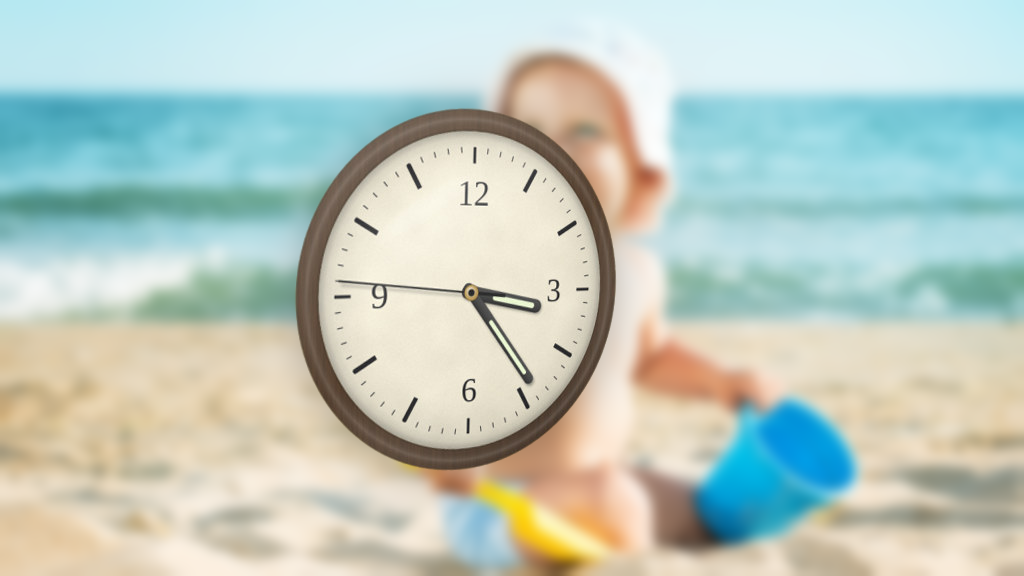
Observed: **3:23:46**
